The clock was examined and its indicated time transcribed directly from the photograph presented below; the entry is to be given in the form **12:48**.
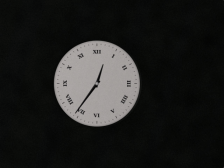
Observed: **12:36**
